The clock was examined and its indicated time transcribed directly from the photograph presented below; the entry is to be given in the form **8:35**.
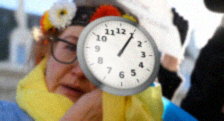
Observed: **1:05**
